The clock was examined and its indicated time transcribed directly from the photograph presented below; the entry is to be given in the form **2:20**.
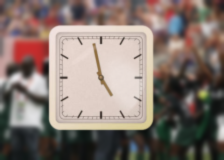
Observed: **4:58**
